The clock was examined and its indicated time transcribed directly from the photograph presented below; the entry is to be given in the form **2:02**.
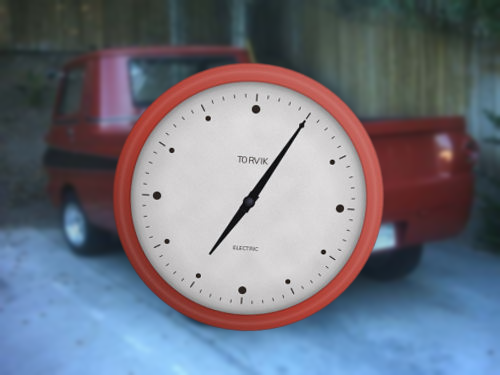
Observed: **7:05**
